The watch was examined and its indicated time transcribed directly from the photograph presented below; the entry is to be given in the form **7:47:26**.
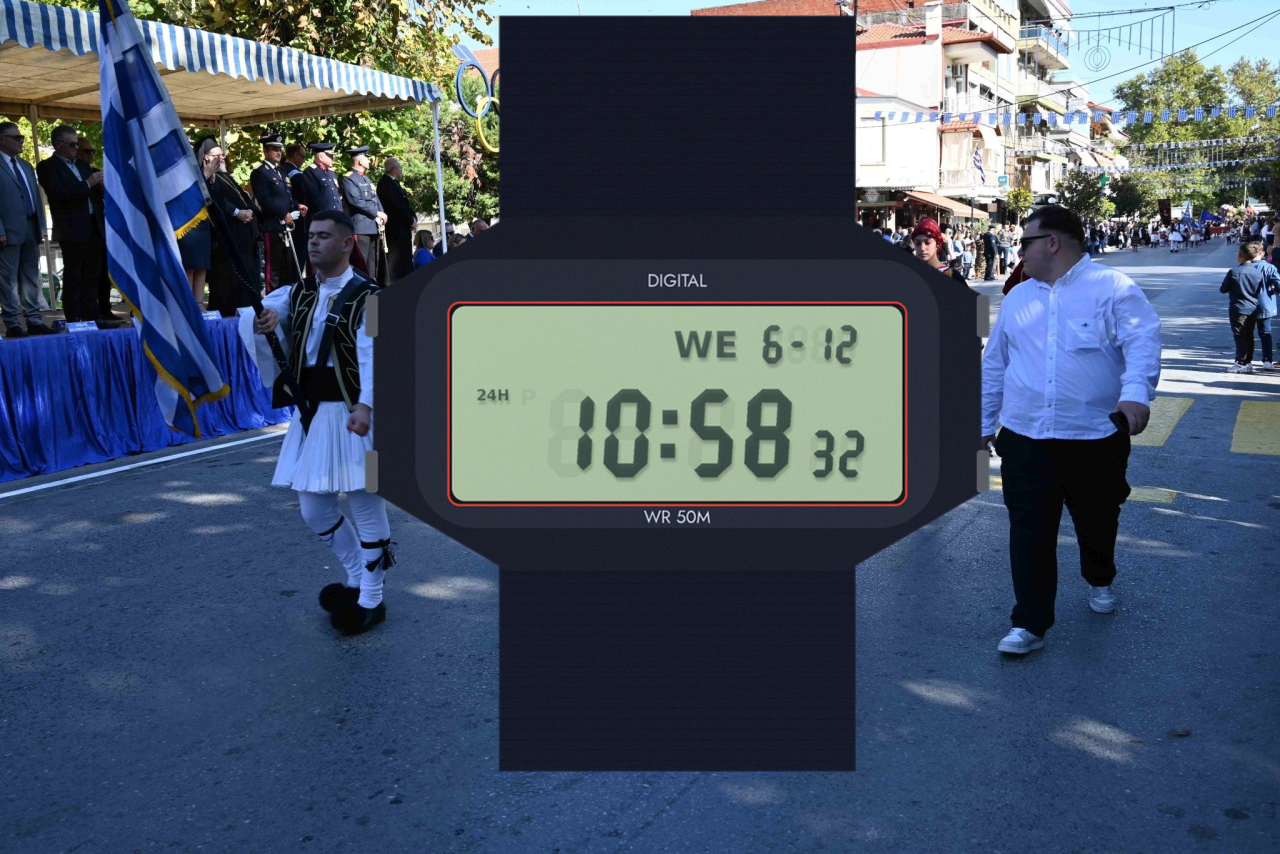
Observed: **10:58:32**
